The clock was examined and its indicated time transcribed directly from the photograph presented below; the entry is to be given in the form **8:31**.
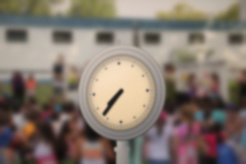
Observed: **7:37**
